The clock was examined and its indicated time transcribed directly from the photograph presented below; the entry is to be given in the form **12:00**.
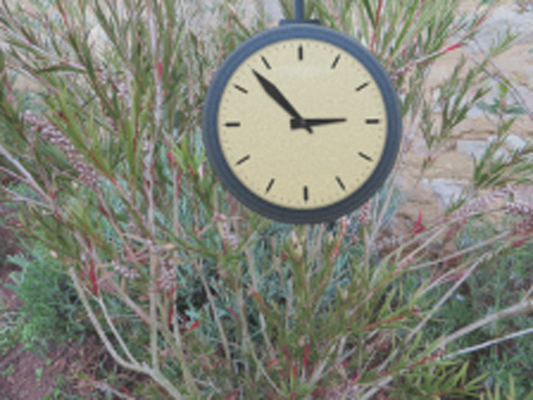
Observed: **2:53**
